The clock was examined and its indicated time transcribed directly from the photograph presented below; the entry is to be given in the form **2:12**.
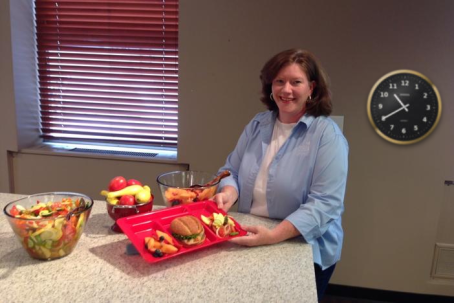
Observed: **10:40**
